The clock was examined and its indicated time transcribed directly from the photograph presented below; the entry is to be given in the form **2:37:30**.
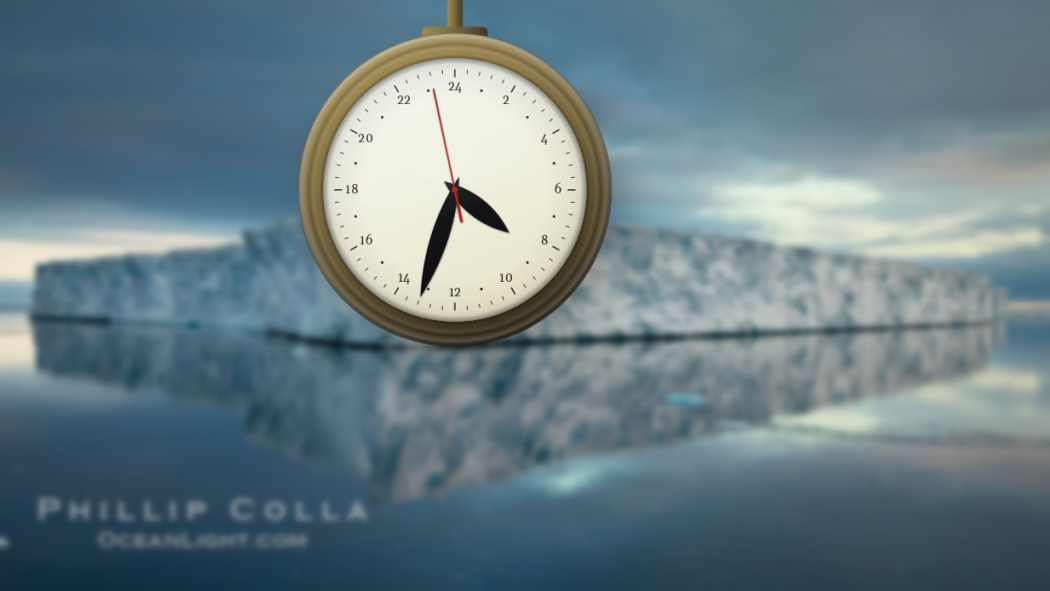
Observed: **8:32:58**
